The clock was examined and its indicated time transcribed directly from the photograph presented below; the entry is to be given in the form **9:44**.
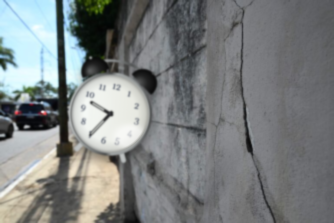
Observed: **9:35**
